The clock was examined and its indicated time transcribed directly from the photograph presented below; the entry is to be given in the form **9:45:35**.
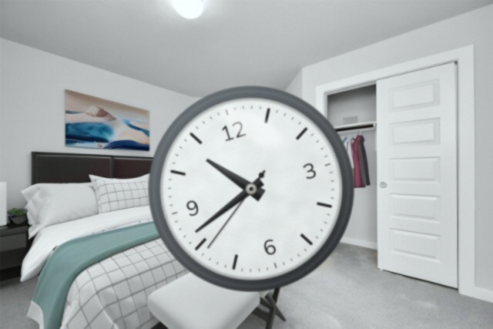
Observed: **10:41:39**
